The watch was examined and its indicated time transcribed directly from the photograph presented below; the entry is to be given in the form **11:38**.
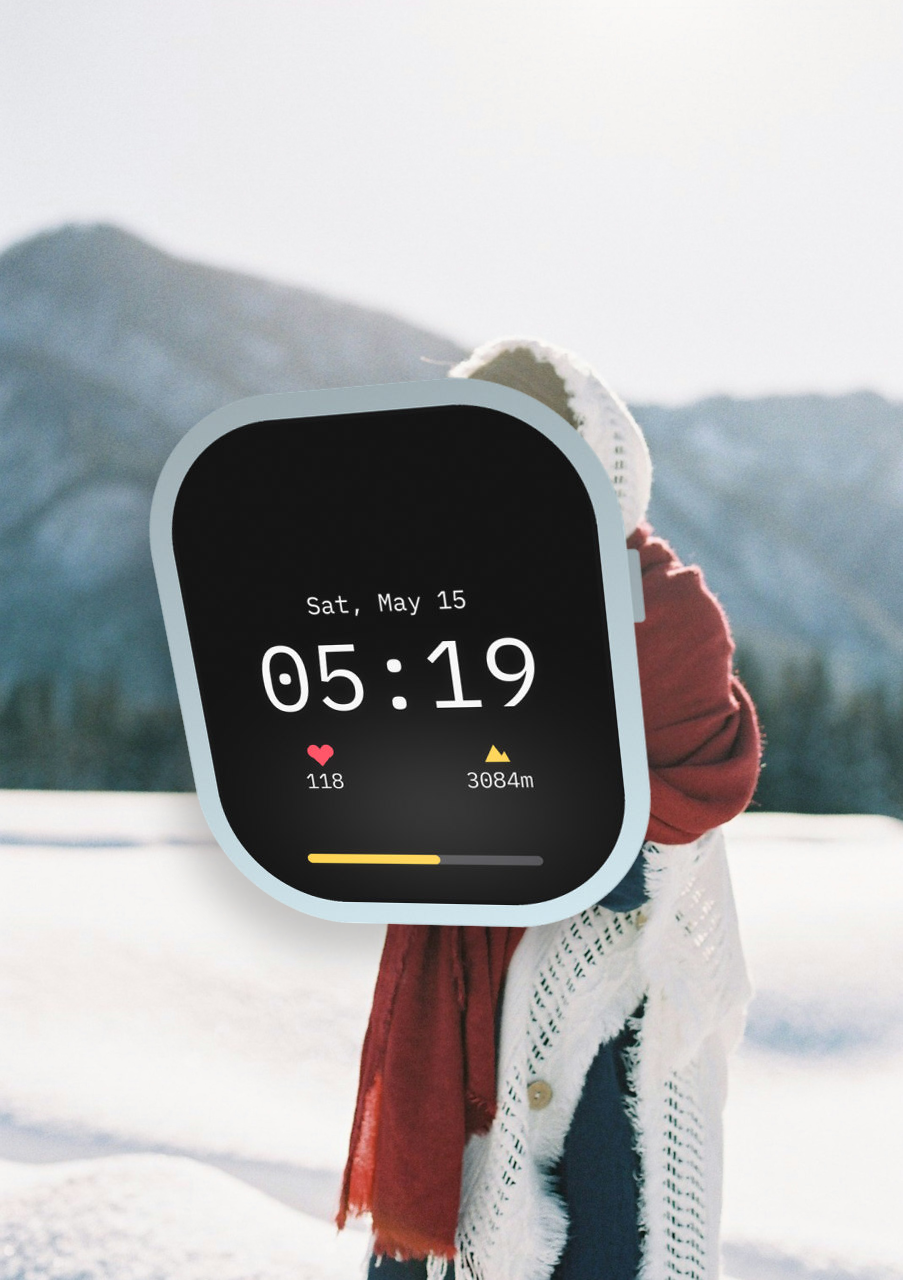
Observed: **5:19**
